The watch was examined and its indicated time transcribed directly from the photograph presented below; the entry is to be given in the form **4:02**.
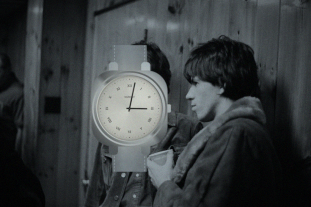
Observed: **3:02**
